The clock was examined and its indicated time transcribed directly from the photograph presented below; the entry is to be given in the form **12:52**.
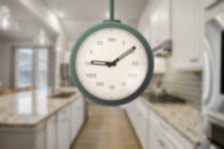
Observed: **9:09**
